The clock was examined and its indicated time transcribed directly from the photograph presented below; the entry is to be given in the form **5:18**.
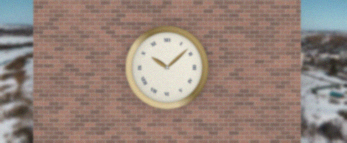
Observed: **10:08**
